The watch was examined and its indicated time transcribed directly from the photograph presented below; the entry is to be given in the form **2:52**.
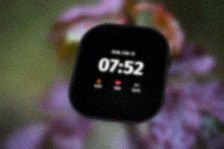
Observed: **7:52**
